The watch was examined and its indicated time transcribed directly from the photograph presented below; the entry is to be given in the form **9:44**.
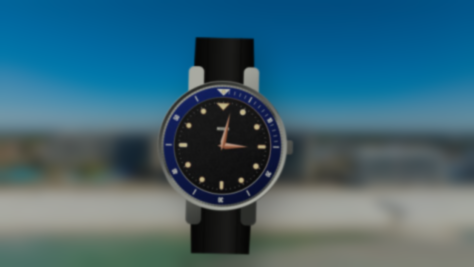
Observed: **3:02**
